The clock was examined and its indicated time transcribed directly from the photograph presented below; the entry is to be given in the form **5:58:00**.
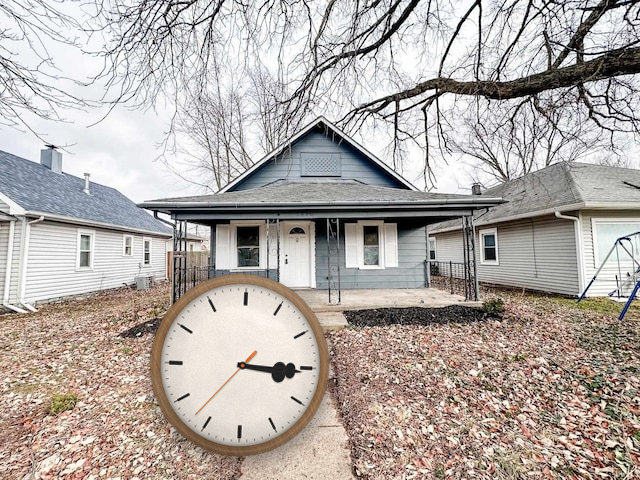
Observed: **3:15:37**
